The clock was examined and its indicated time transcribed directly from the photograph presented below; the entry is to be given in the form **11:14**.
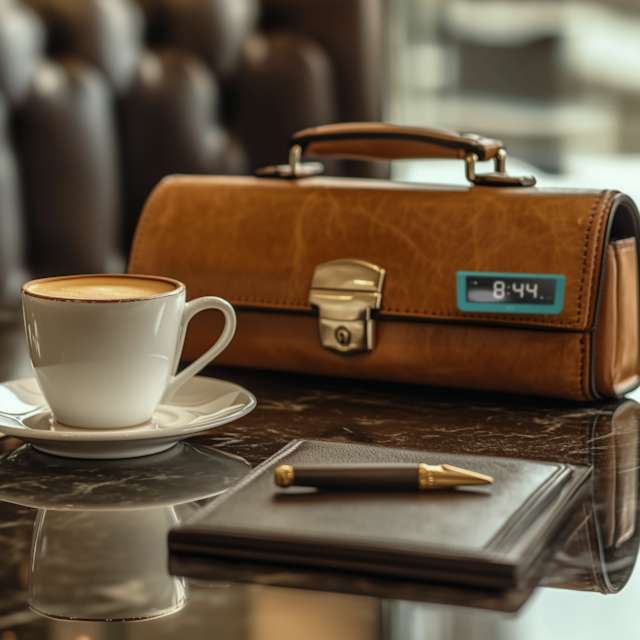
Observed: **8:44**
